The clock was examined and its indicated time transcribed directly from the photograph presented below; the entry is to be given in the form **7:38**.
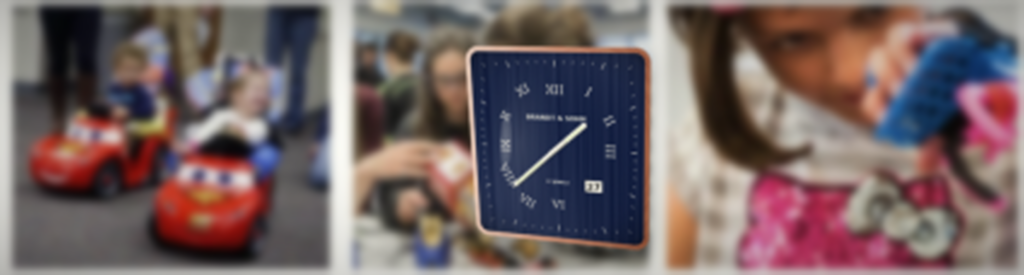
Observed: **1:38**
